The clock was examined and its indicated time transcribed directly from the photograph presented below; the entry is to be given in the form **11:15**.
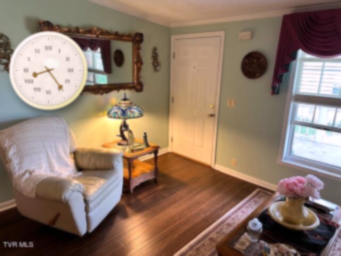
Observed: **8:24**
